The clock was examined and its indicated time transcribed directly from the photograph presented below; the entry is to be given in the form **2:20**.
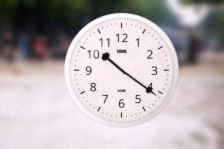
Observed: **10:21**
